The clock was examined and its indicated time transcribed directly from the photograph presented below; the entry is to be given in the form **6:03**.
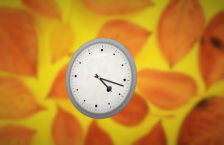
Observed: **4:17**
